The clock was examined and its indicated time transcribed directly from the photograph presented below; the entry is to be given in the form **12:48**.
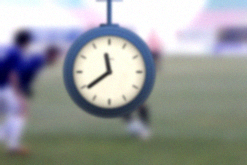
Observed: **11:39**
